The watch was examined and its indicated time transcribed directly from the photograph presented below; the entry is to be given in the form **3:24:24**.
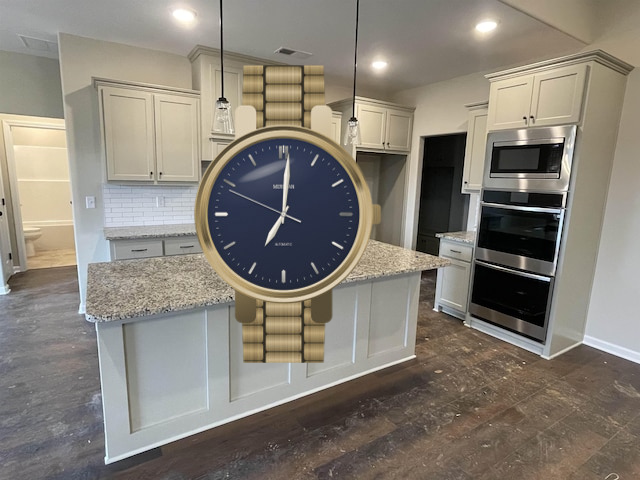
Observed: **7:00:49**
